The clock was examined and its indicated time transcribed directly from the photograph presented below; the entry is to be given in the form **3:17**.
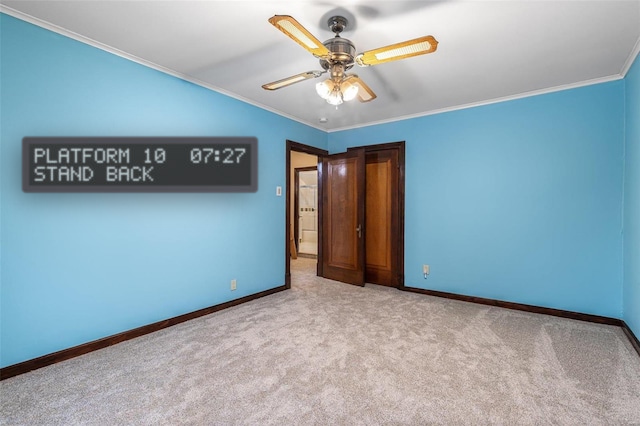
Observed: **7:27**
